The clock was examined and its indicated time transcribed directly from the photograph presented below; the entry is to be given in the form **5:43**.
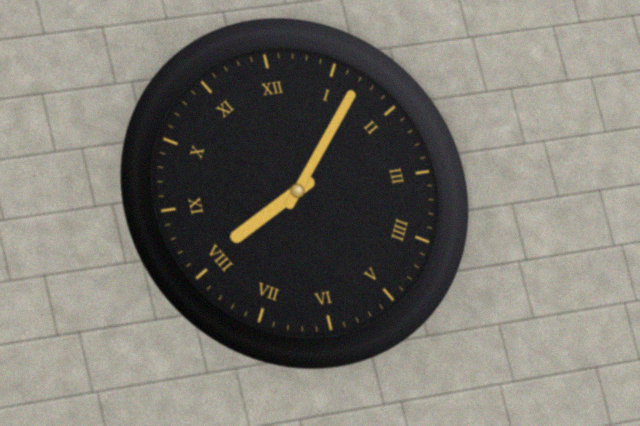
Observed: **8:07**
